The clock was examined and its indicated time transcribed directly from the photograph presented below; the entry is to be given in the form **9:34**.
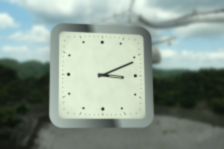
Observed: **3:11**
